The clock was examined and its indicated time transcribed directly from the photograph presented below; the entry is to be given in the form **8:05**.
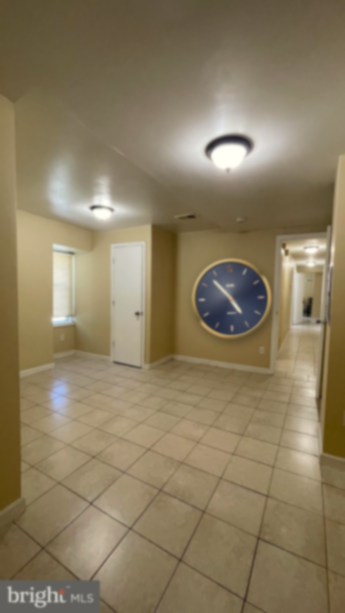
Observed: **4:53**
